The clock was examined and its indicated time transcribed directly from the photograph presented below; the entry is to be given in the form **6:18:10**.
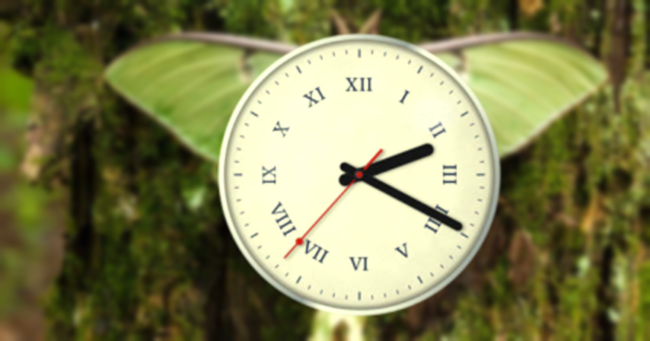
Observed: **2:19:37**
